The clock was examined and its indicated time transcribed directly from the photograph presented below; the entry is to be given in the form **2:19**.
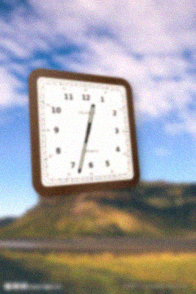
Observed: **12:33**
